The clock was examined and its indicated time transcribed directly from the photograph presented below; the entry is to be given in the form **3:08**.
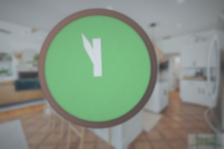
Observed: **11:56**
